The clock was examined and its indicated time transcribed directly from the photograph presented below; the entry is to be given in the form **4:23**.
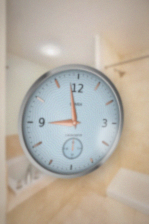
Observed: **8:58**
